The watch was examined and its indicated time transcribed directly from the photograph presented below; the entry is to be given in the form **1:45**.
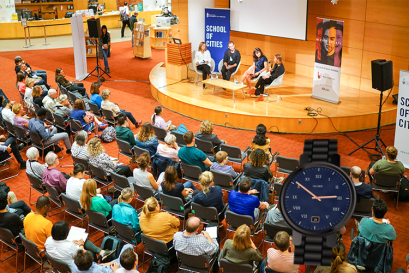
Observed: **2:51**
